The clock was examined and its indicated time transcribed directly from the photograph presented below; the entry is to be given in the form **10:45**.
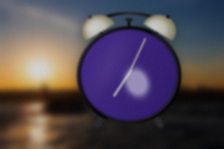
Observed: **7:04**
